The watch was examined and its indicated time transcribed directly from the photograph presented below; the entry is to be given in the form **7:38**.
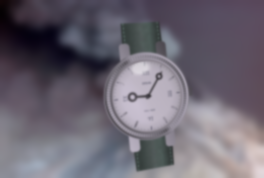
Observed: **9:06**
